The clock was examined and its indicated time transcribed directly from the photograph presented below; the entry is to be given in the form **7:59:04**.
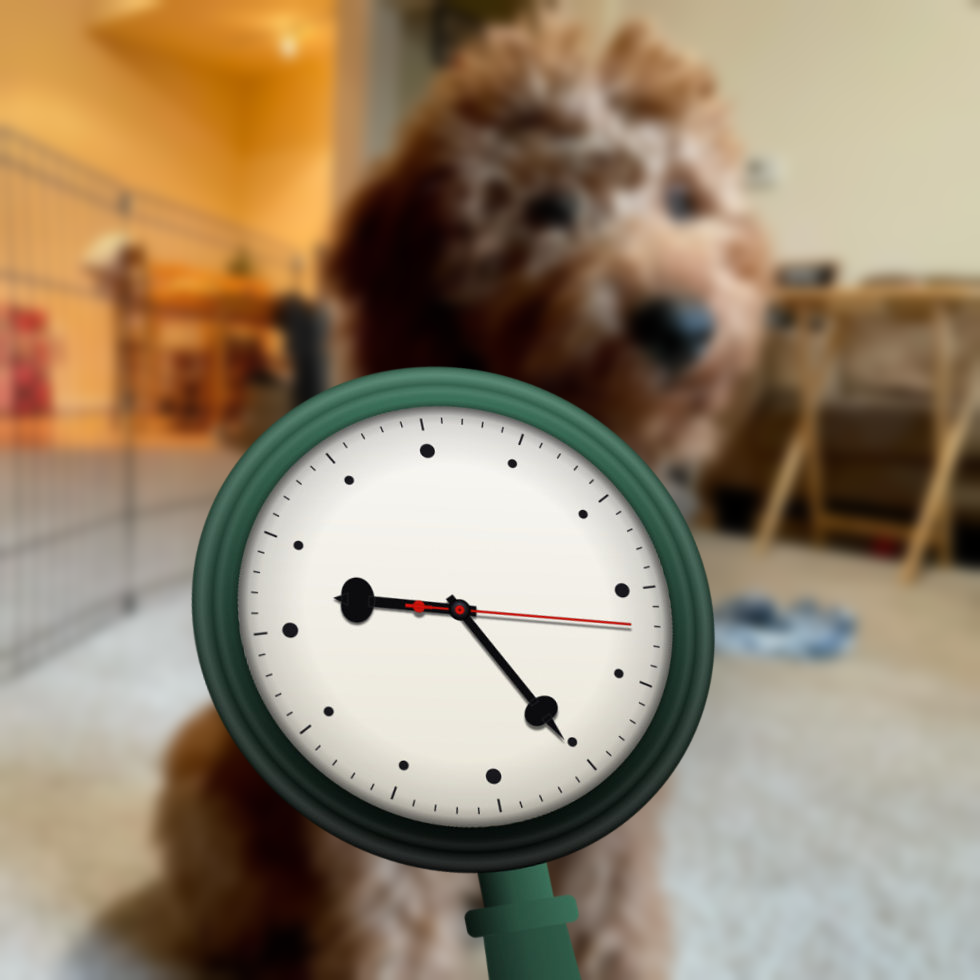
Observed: **9:25:17**
